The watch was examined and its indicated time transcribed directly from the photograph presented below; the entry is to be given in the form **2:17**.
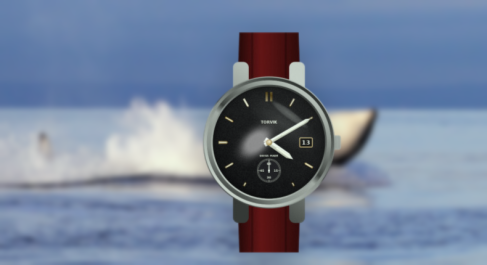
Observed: **4:10**
